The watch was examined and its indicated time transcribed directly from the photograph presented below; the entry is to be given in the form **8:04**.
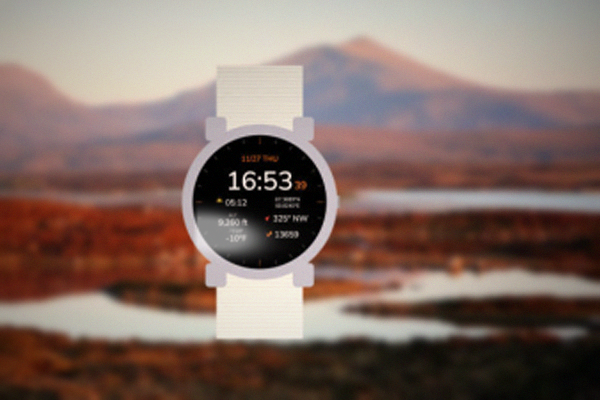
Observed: **16:53**
